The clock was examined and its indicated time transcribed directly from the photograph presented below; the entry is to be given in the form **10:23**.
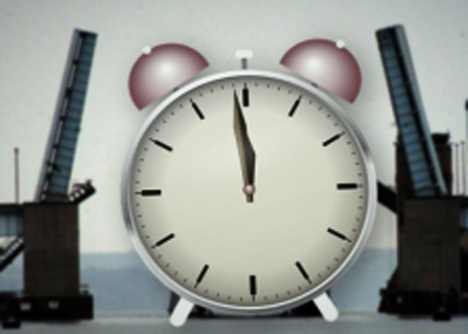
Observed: **11:59**
